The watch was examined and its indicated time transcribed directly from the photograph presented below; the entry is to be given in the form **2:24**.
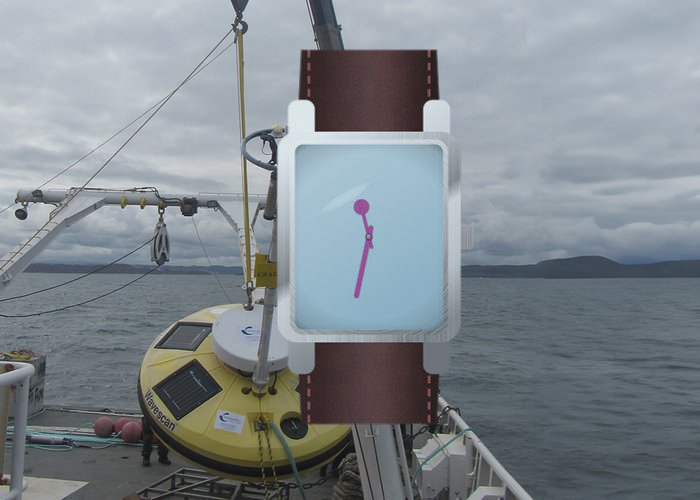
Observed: **11:32**
